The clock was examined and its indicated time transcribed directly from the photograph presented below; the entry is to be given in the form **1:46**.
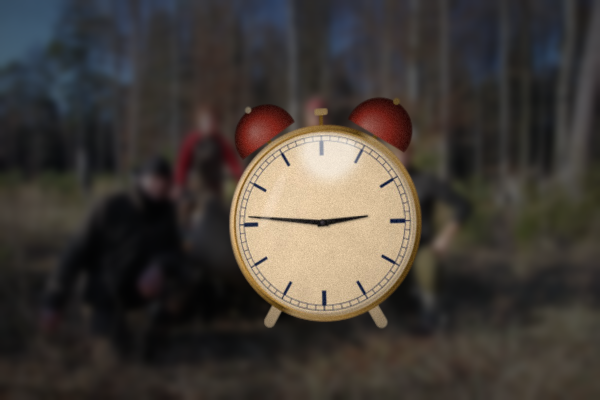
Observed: **2:46**
